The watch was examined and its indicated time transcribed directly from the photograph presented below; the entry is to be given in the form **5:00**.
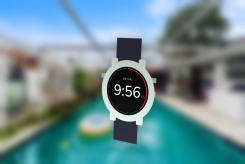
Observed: **9:56**
